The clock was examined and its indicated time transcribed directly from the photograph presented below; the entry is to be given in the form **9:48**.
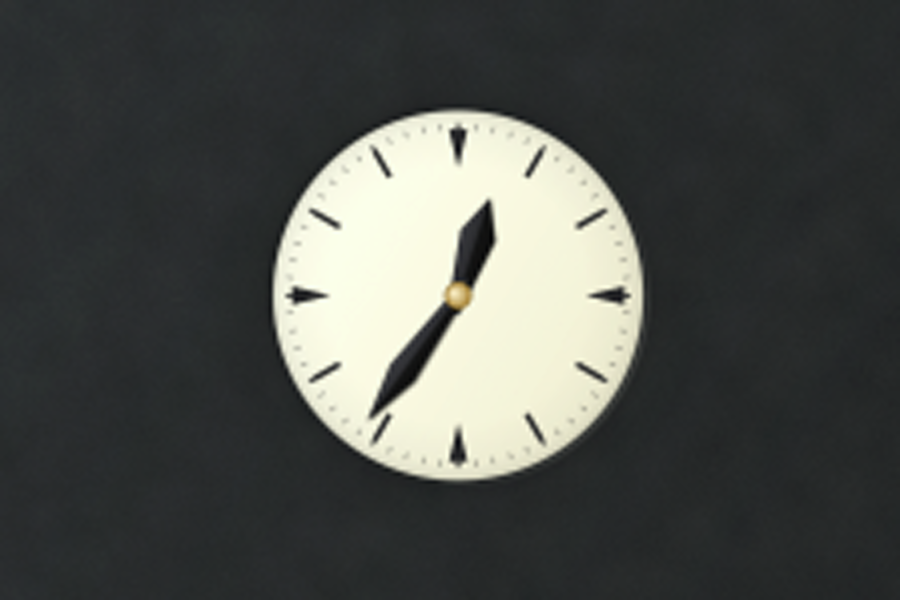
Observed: **12:36**
